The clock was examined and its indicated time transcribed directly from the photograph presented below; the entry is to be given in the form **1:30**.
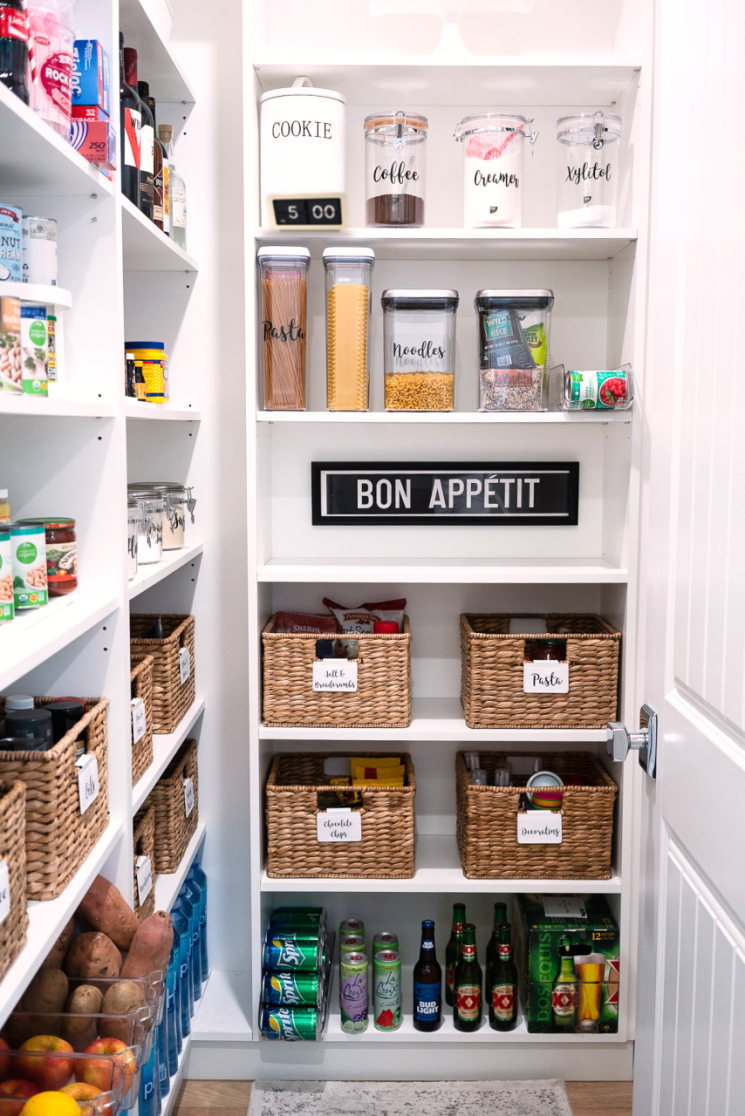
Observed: **5:00**
